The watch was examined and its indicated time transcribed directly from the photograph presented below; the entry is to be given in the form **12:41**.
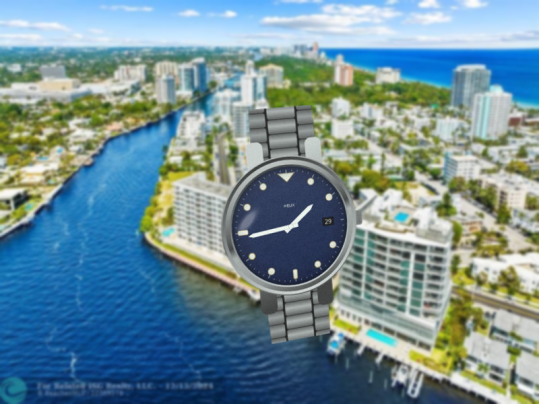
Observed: **1:44**
